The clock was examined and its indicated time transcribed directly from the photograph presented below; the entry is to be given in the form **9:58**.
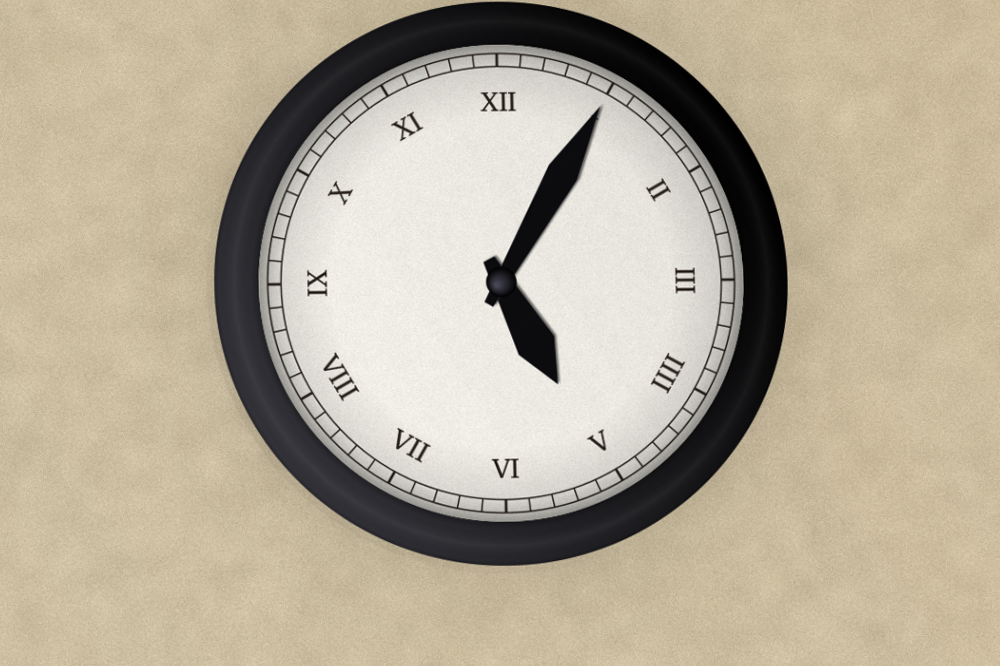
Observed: **5:05**
